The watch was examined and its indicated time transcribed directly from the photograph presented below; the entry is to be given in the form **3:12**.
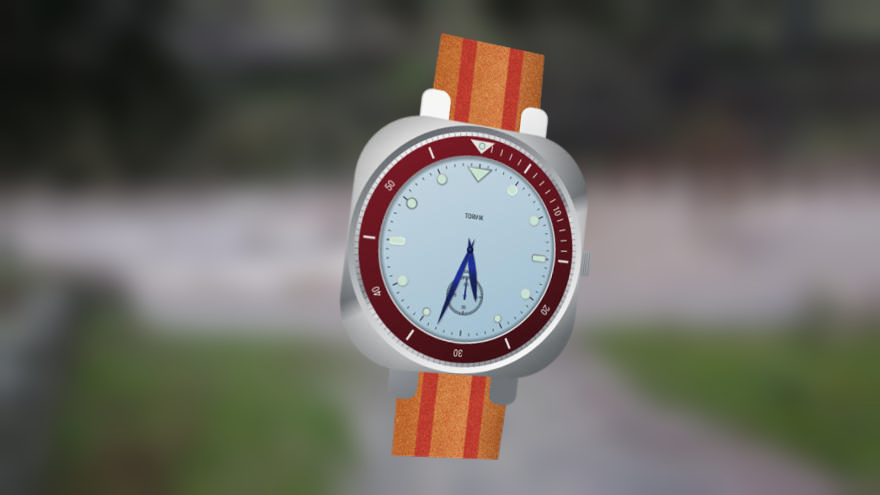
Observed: **5:33**
